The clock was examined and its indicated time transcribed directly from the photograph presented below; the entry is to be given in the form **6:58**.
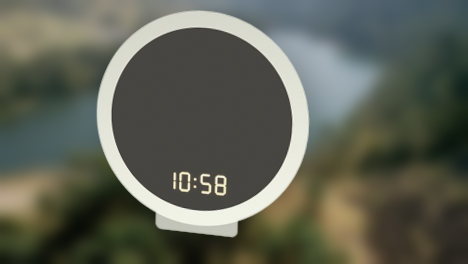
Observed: **10:58**
